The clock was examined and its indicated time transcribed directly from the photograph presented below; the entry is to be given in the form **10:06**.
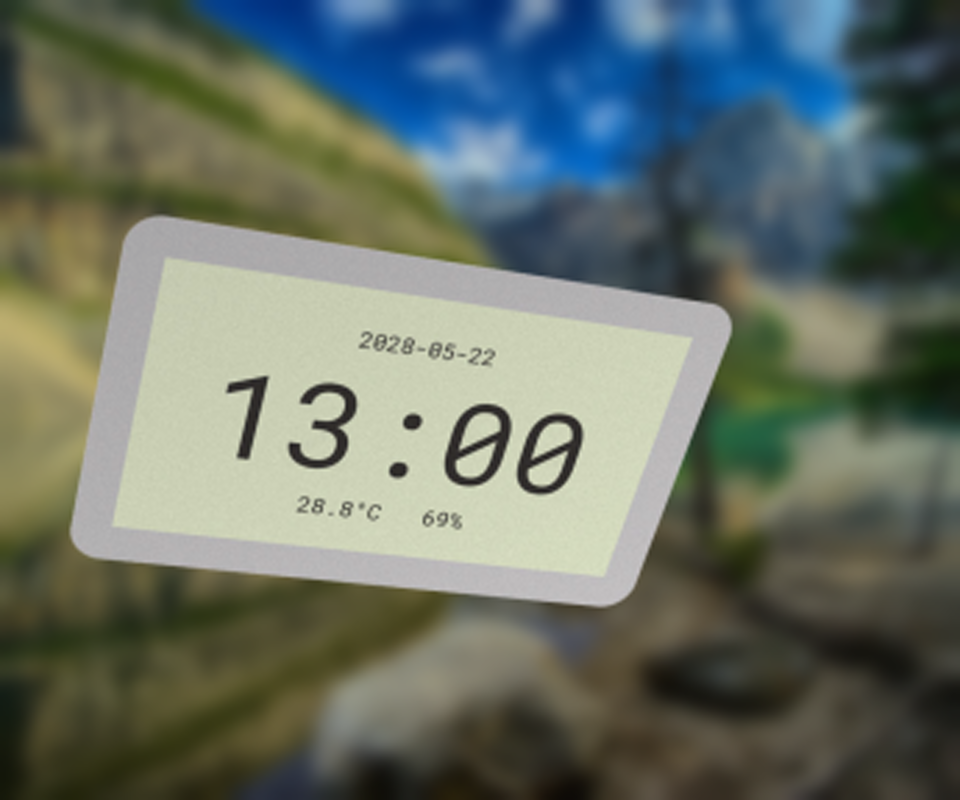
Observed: **13:00**
